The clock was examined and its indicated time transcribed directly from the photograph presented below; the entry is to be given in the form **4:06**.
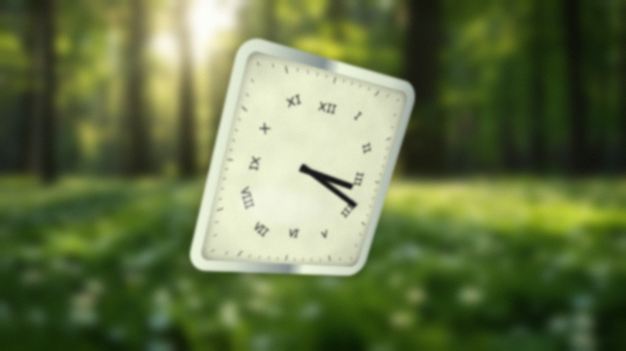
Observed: **3:19**
